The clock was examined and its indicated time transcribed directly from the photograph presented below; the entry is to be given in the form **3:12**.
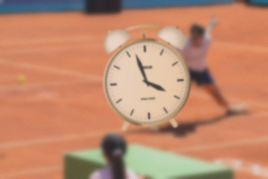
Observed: **3:57**
